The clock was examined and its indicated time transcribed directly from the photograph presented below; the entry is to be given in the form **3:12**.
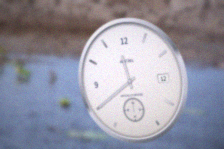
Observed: **11:40**
